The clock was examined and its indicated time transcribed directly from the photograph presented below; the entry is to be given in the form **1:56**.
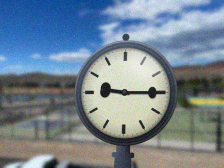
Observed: **9:15**
